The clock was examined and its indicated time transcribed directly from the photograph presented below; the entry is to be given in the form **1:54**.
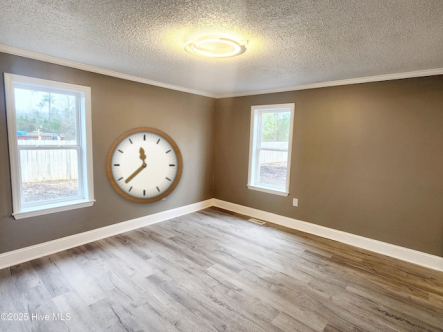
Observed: **11:38**
